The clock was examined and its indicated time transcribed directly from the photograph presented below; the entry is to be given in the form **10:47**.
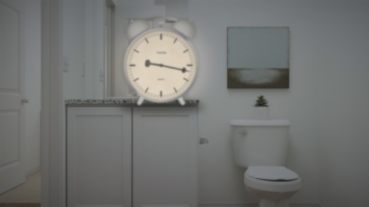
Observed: **9:17**
